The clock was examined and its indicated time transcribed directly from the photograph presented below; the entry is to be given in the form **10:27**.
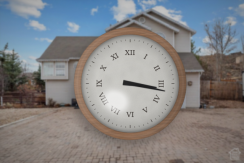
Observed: **3:17**
